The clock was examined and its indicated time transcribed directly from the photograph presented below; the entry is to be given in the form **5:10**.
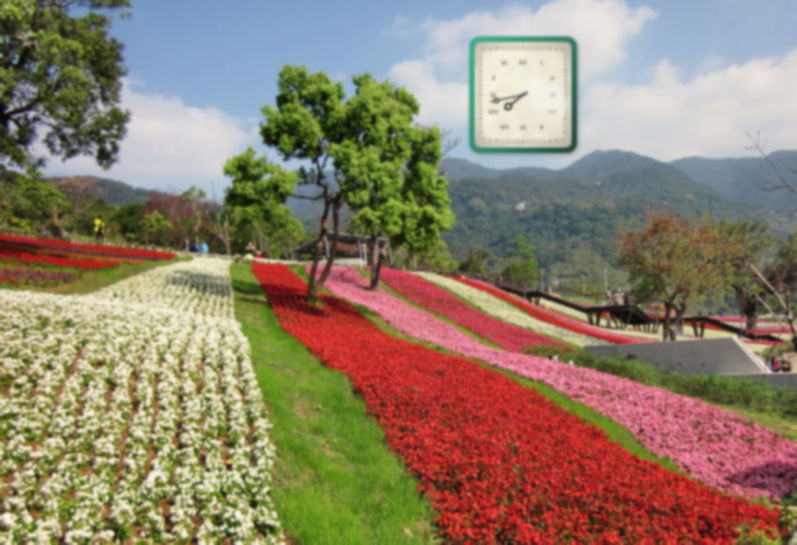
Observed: **7:43**
